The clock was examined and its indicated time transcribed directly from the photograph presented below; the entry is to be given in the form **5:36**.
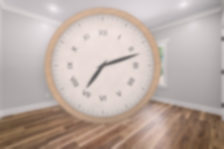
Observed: **7:12**
